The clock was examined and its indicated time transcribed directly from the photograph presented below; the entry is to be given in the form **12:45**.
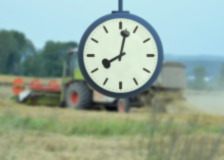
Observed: **8:02**
